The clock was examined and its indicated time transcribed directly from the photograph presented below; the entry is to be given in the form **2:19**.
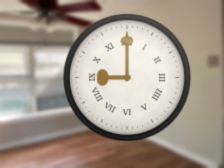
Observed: **9:00**
